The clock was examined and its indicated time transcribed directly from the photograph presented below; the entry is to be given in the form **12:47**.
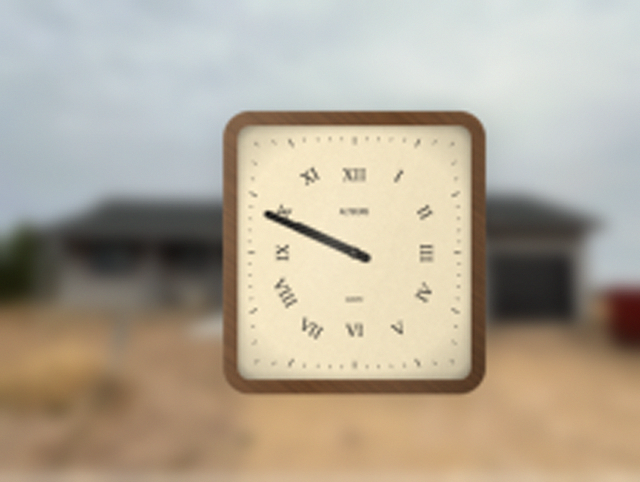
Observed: **9:49**
